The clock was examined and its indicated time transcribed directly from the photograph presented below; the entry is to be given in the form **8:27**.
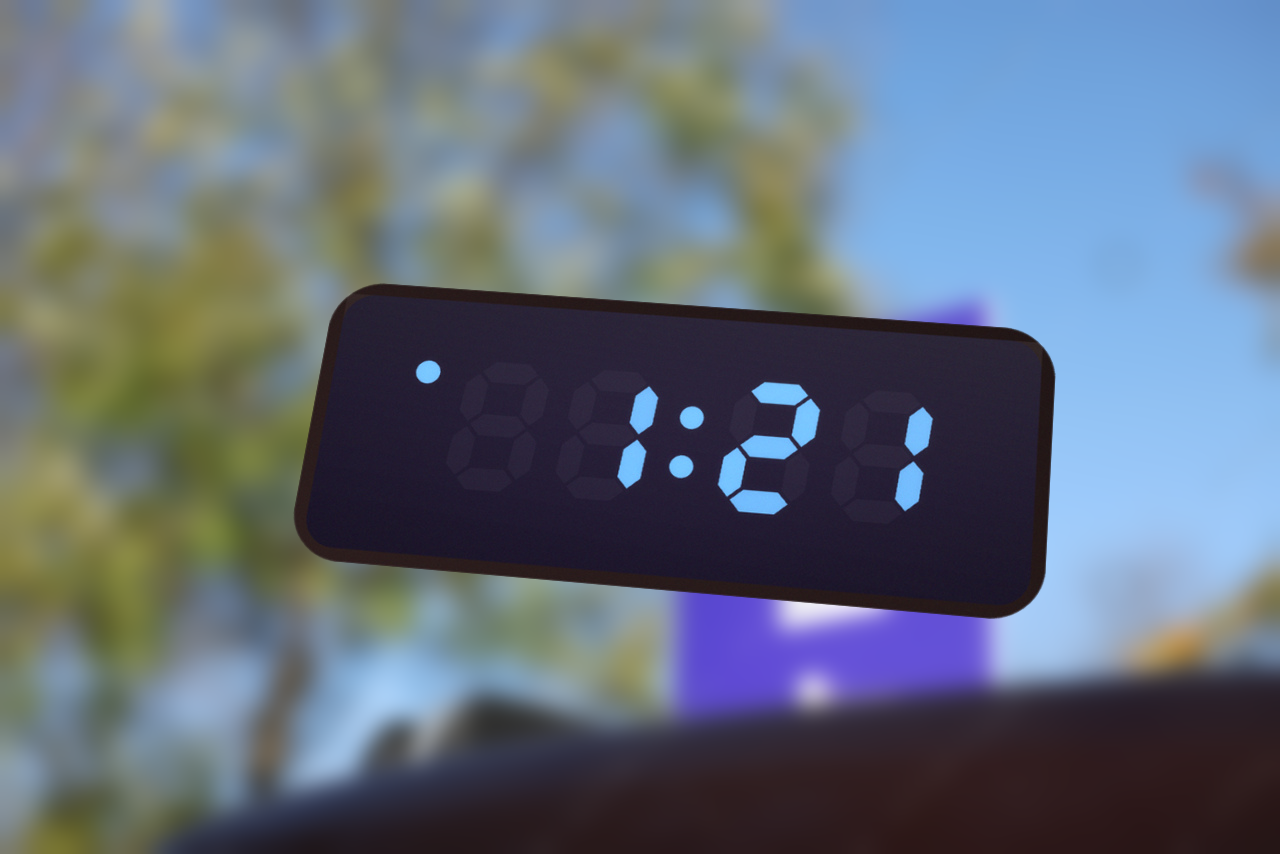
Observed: **1:21**
